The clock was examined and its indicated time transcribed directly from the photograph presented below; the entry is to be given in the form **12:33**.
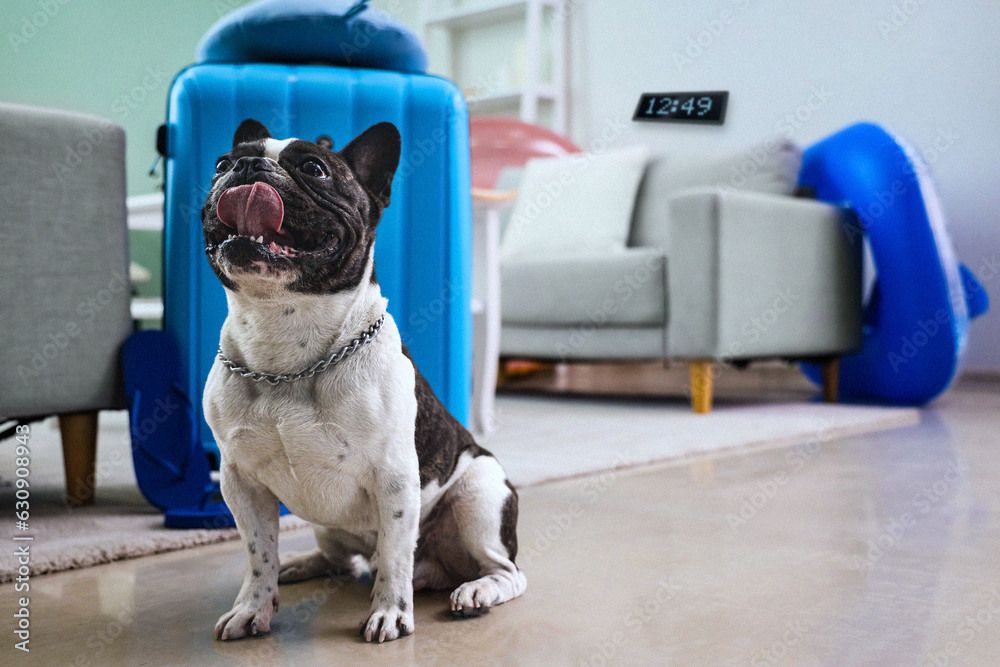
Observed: **12:49**
